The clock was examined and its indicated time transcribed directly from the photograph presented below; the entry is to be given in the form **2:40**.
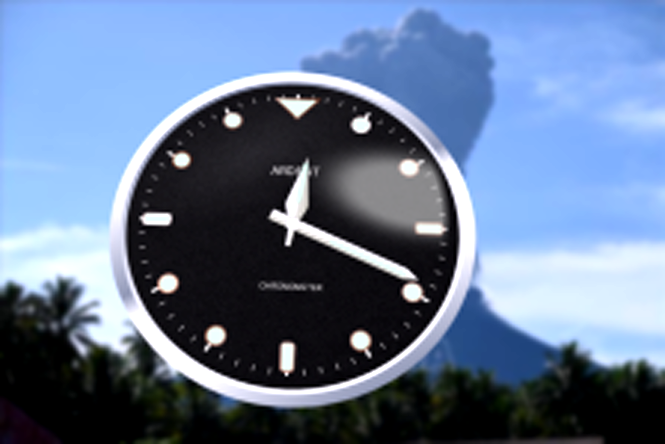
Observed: **12:19**
